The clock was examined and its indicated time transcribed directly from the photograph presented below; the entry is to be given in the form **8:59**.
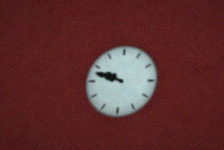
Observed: **9:48**
